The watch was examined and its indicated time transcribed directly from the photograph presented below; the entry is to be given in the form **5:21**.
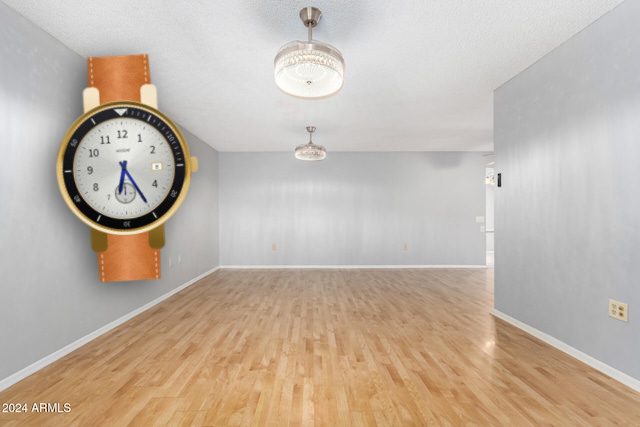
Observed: **6:25**
